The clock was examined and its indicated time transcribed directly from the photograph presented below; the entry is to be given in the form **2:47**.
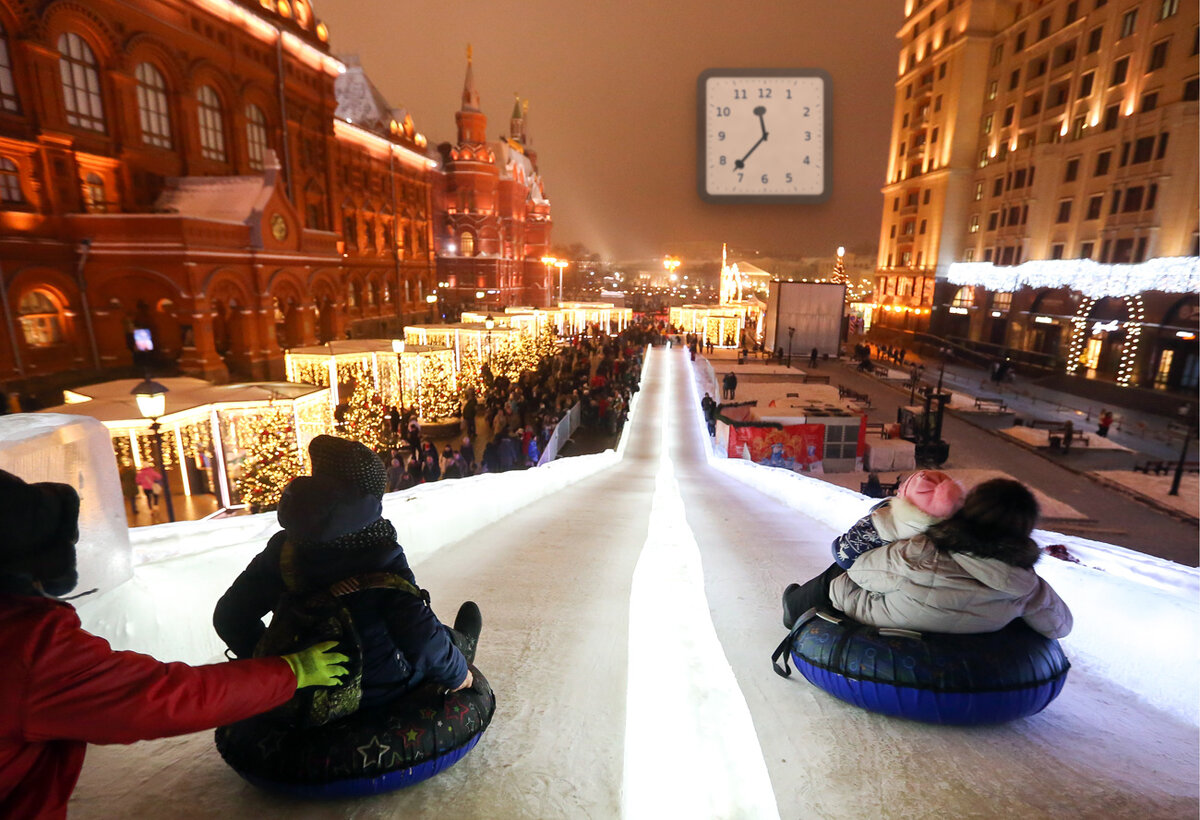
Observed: **11:37**
